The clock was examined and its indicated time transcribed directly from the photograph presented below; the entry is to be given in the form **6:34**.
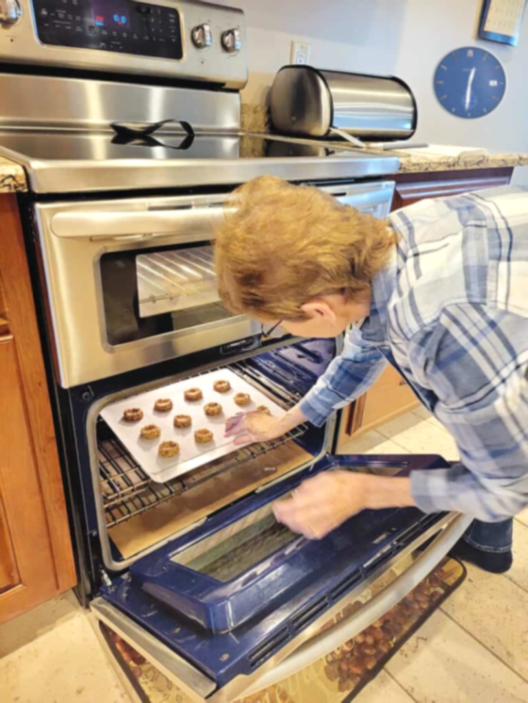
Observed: **12:31**
